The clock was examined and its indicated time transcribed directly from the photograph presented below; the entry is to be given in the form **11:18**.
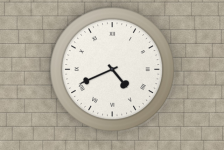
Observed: **4:41**
